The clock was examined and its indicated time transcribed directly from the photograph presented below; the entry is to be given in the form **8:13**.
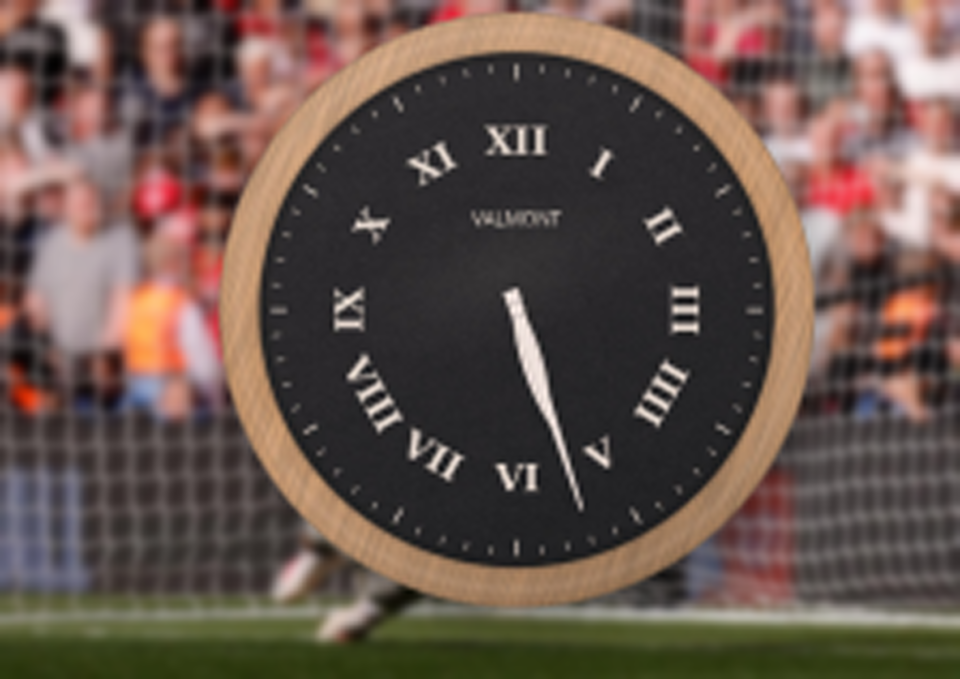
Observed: **5:27**
